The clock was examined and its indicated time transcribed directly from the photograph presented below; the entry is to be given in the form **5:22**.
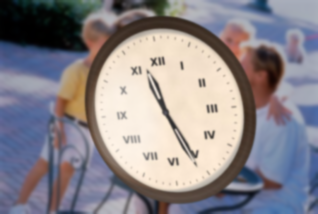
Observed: **11:26**
